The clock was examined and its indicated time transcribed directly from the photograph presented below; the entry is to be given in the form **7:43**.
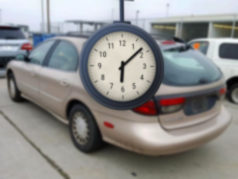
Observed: **6:08**
